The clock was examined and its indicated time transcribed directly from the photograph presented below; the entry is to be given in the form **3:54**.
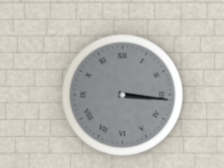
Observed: **3:16**
